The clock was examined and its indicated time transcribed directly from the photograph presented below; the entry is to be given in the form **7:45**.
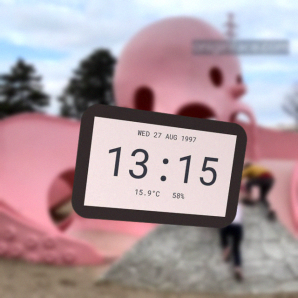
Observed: **13:15**
